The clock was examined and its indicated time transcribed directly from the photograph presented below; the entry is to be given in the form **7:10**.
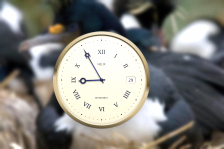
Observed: **8:55**
